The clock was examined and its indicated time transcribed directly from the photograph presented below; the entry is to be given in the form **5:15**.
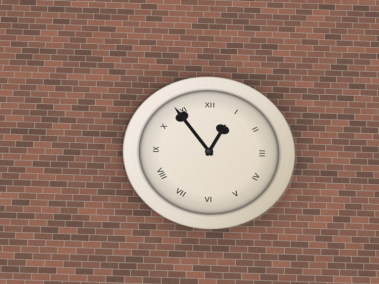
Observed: **12:54**
